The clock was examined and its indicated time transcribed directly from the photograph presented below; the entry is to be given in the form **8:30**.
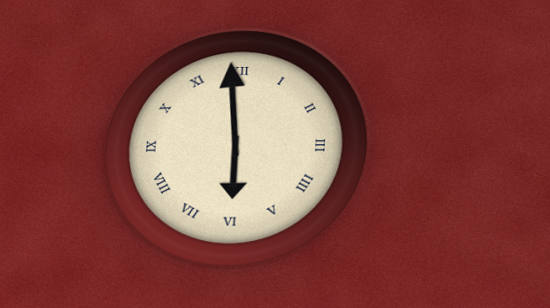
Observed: **5:59**
